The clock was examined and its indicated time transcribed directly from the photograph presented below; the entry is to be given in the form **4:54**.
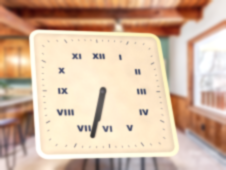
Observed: **6:33**
